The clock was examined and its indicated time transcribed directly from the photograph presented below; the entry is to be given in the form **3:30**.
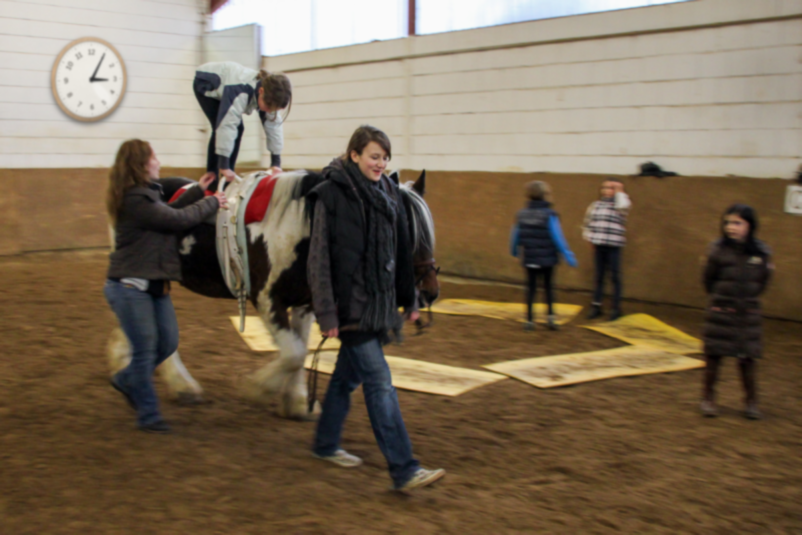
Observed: **3:05**
